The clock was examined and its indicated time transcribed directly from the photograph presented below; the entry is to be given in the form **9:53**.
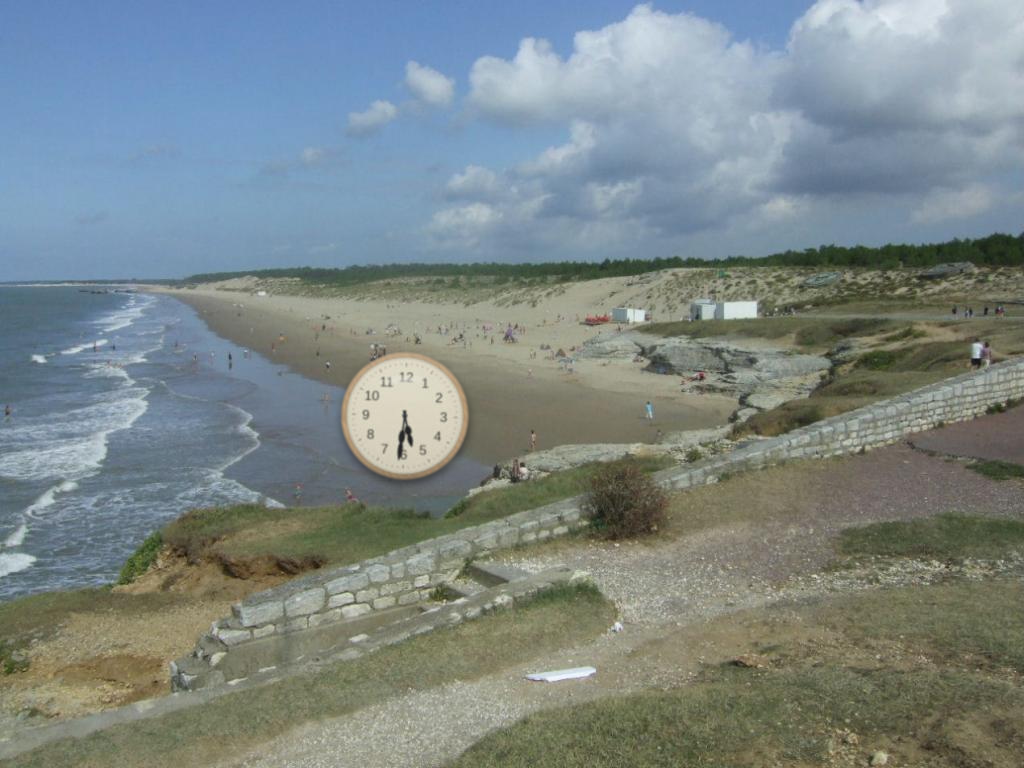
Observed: **5:31**
